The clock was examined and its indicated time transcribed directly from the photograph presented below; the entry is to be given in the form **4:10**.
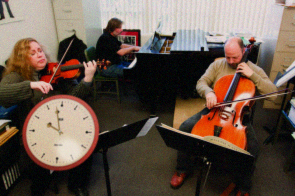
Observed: **9:58**
